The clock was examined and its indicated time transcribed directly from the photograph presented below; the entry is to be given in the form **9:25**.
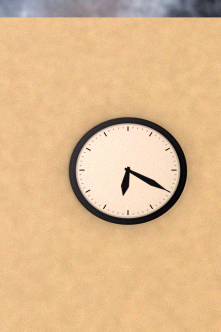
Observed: **6:20**
